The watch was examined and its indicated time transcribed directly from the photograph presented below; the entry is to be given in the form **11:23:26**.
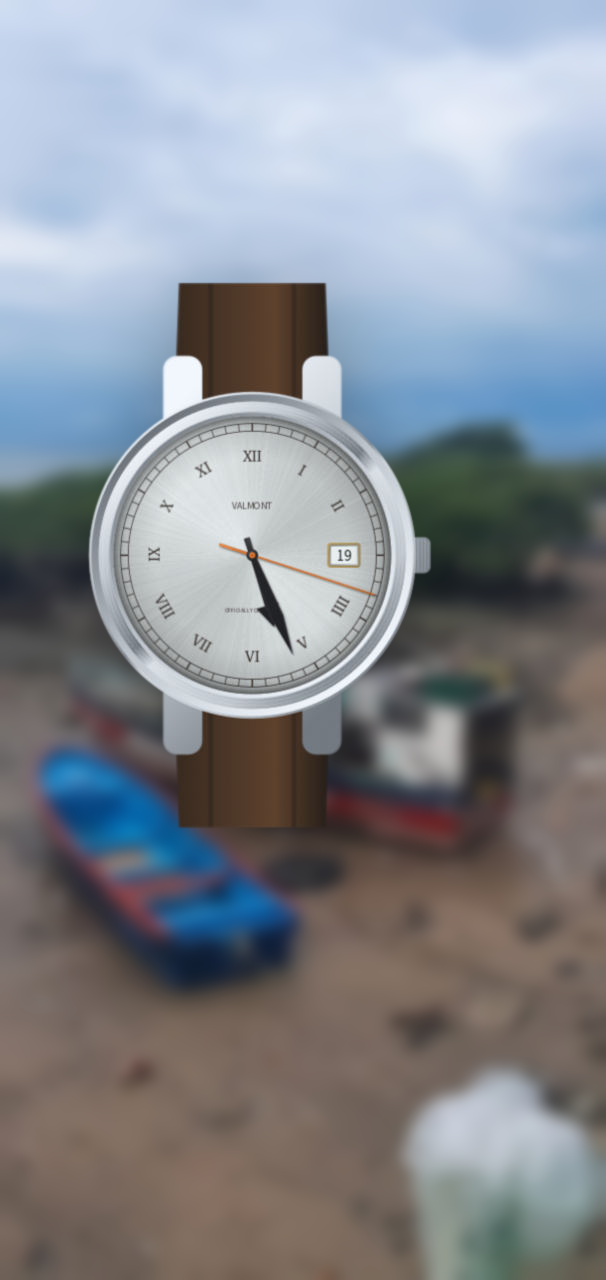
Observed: **5:26:18**
